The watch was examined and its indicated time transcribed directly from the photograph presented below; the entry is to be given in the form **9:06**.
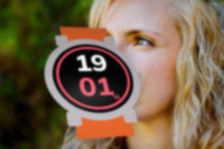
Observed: **19:01**
